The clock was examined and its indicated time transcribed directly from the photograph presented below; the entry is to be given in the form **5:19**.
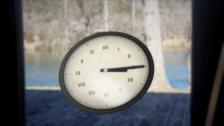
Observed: **3:15**
